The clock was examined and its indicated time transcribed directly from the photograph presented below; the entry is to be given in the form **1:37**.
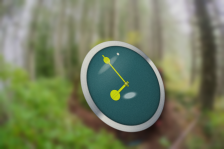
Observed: **7:55**
